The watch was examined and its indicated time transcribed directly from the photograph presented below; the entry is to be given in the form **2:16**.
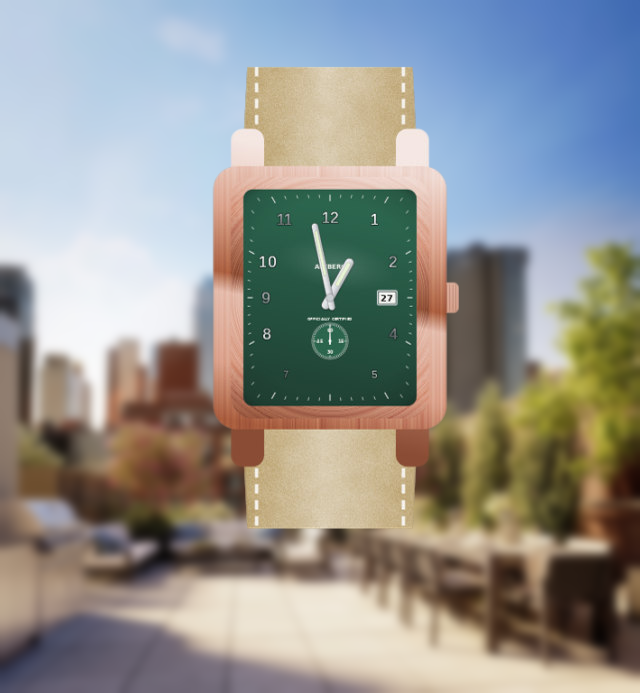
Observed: **12:58**
